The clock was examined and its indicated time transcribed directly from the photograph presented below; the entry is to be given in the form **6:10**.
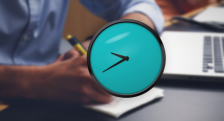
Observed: **9:40**
